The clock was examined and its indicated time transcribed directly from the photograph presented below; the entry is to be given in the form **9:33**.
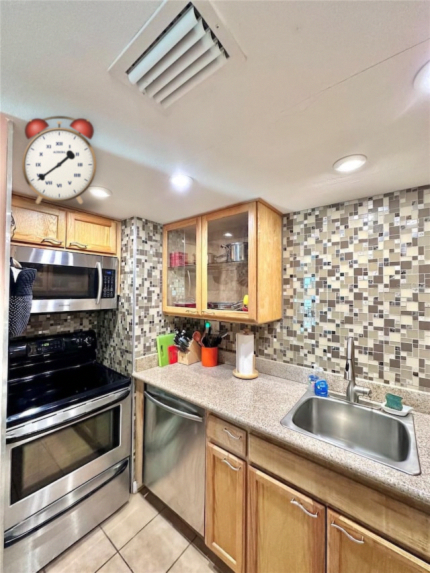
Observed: **1:39**
